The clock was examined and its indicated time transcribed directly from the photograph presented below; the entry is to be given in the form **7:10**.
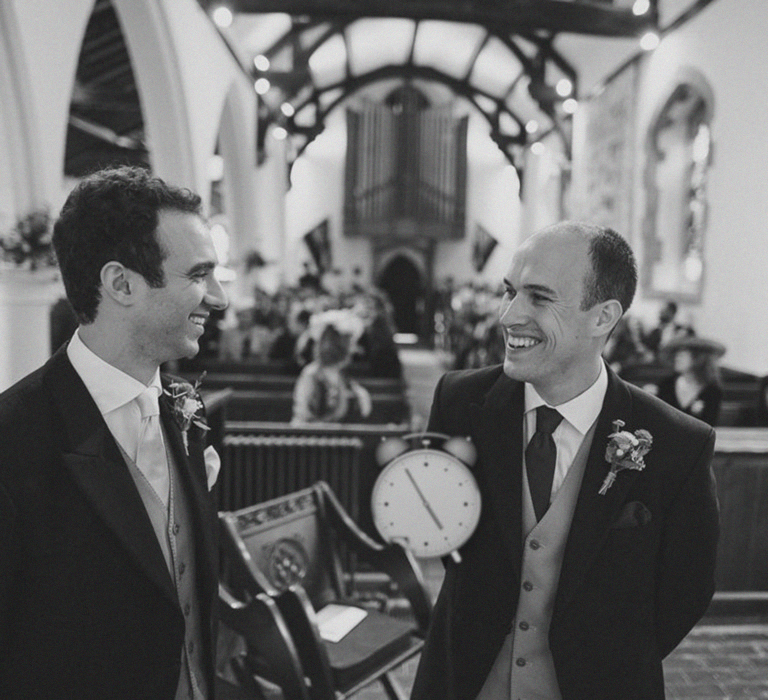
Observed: **4:55**
